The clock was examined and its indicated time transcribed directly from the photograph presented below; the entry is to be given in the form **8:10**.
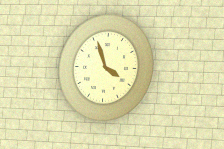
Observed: **3:56**
